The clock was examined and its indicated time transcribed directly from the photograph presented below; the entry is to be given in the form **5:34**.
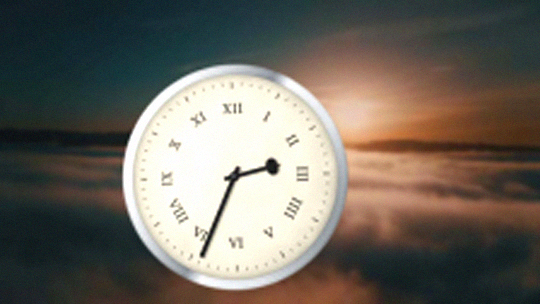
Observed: **2:34**
